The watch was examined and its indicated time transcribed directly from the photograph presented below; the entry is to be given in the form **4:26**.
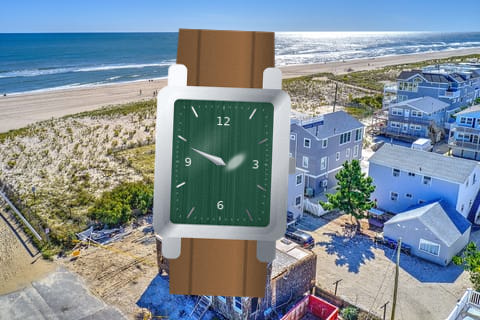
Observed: **9:49**
